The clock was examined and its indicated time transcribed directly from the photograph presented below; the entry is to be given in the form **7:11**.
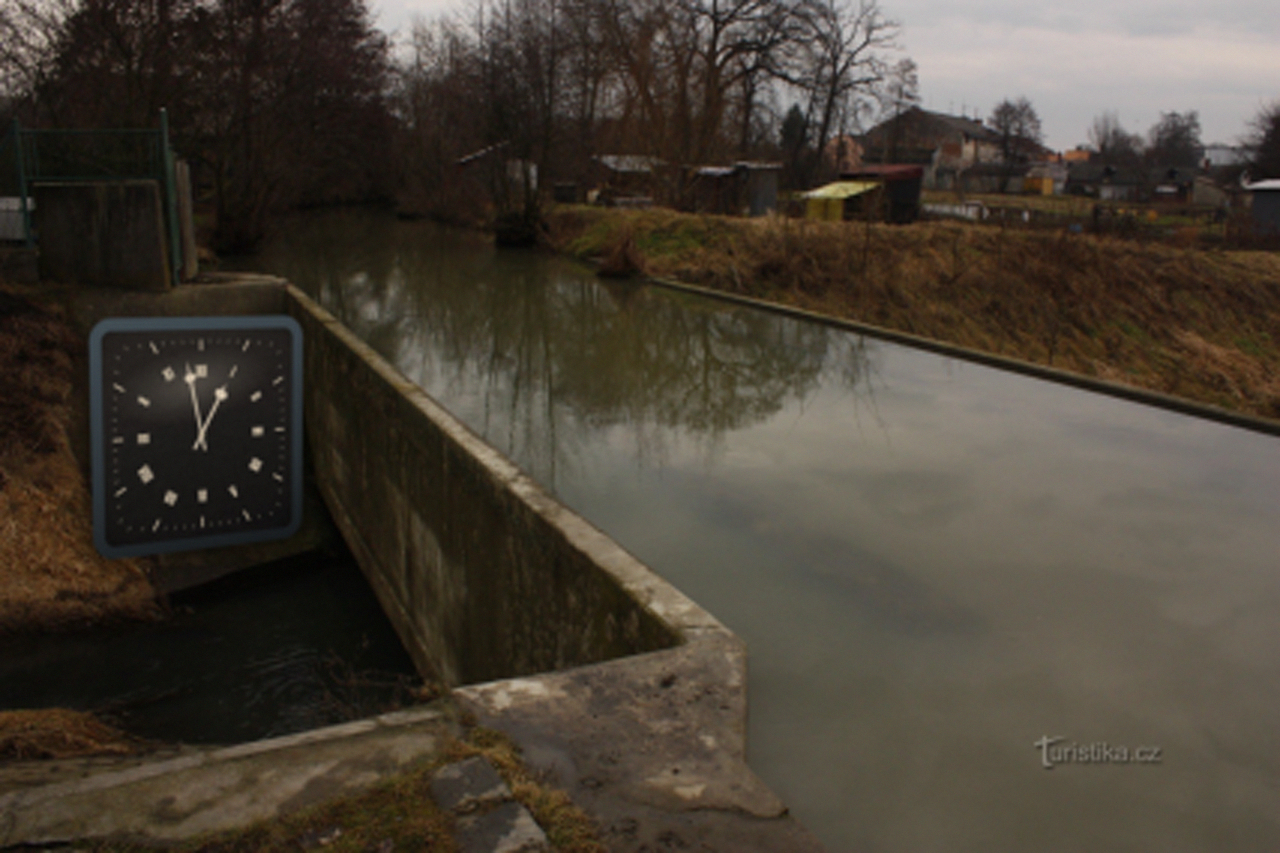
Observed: **12:58**
